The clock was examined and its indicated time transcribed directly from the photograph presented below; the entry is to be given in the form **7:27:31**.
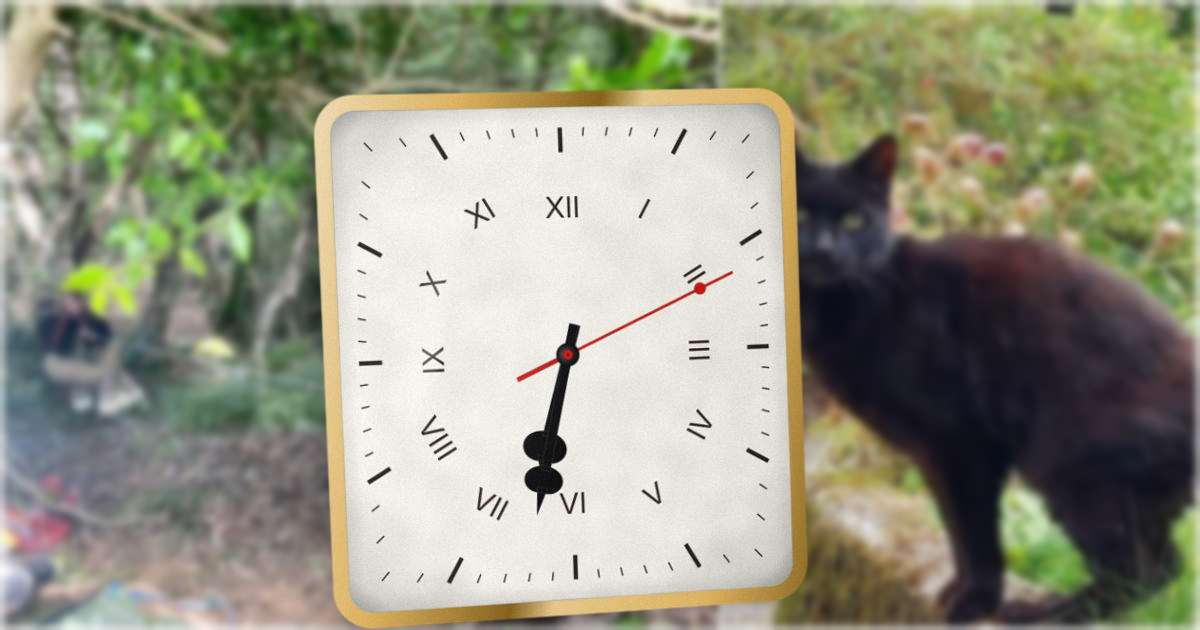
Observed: **6:32:11**
